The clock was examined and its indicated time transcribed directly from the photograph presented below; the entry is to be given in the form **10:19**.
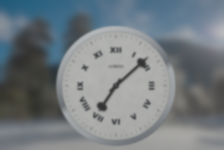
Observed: **7:08**
